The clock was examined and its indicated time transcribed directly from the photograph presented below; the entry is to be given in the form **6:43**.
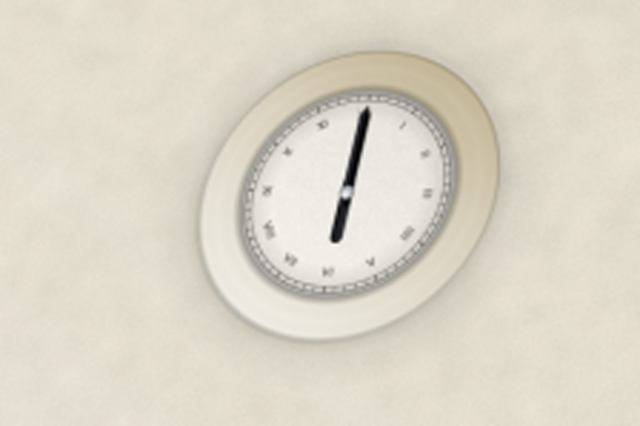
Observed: **6:00**
